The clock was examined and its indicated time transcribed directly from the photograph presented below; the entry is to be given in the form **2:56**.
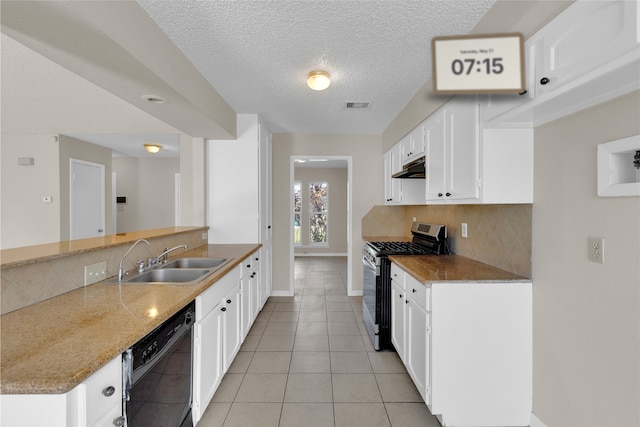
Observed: **7:15**
